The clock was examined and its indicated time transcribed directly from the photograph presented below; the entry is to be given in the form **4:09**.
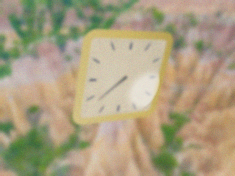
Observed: **7:38**
